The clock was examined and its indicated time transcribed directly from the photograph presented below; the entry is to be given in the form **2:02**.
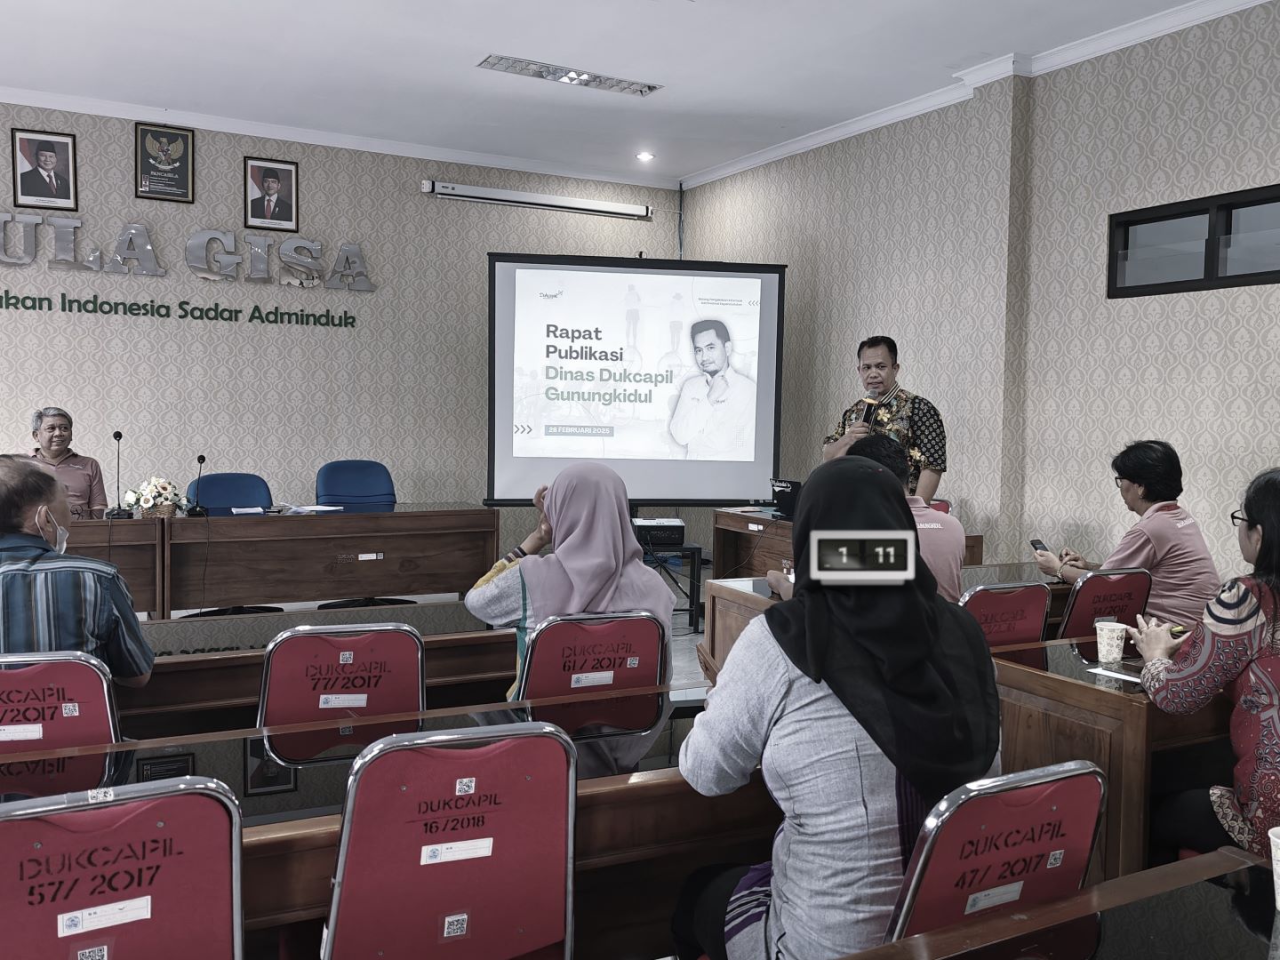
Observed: **1:11**
